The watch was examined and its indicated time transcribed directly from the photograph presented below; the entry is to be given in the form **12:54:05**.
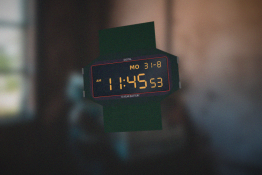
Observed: **11:45:53**
